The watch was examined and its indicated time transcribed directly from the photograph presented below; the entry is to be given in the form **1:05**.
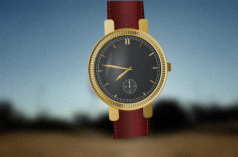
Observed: **7:47**
